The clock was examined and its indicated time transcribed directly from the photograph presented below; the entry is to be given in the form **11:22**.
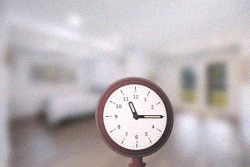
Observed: **11:15**
